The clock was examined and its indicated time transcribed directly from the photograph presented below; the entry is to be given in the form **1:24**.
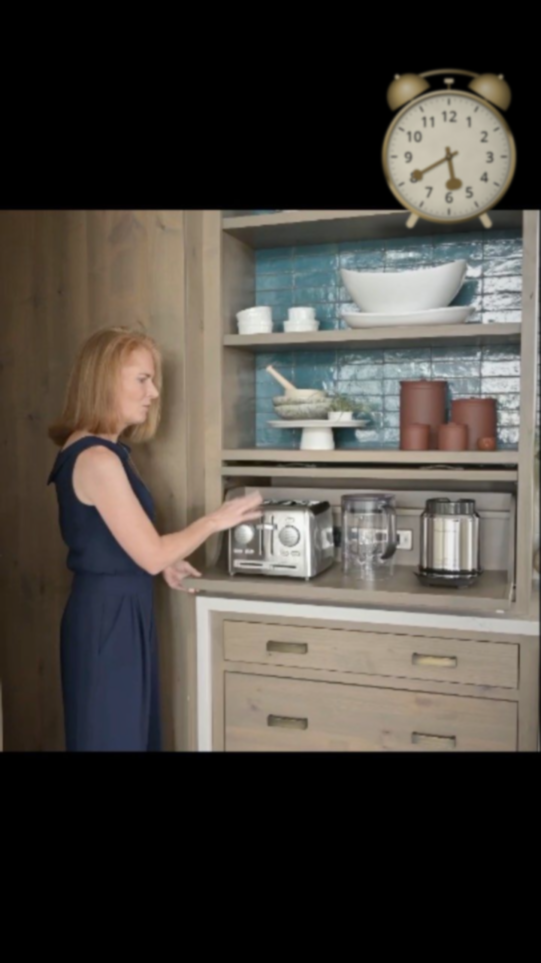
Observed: **5:40**
